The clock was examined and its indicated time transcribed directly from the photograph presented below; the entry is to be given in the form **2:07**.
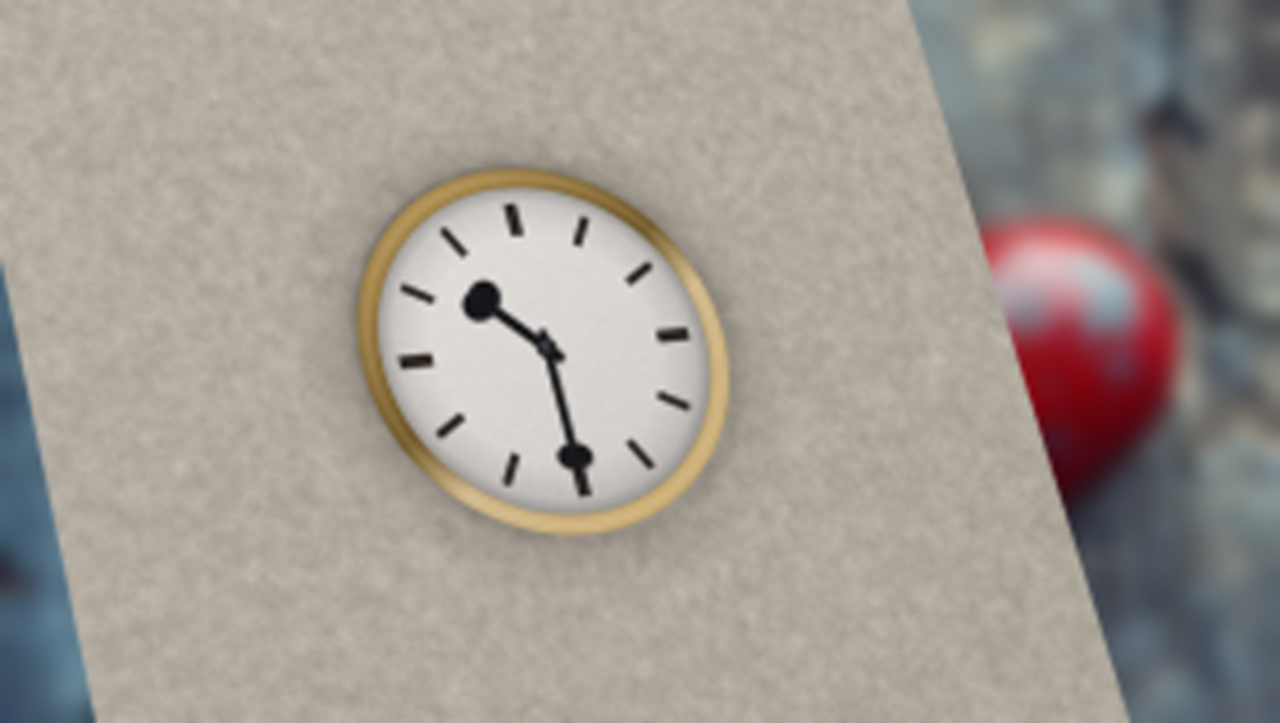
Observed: **10:30**
